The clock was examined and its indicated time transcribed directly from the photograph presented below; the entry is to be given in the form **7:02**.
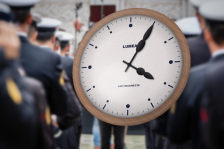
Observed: **4:05**
